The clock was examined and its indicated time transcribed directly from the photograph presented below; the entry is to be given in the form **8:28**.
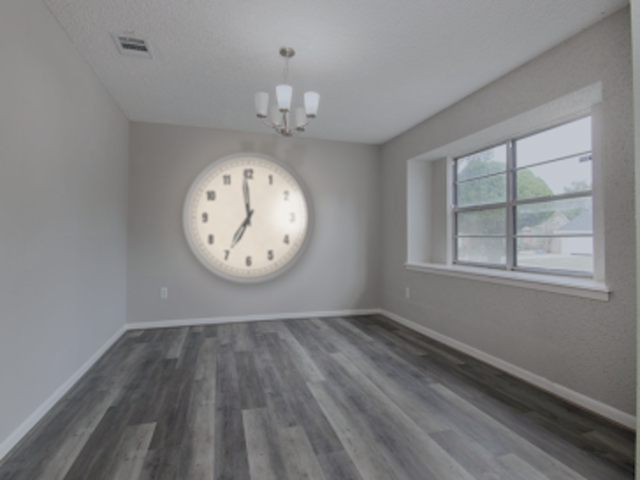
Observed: **6:59**
